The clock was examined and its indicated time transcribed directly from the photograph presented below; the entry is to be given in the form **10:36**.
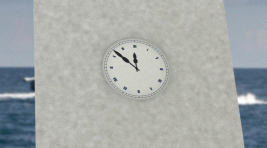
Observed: **11:52**
